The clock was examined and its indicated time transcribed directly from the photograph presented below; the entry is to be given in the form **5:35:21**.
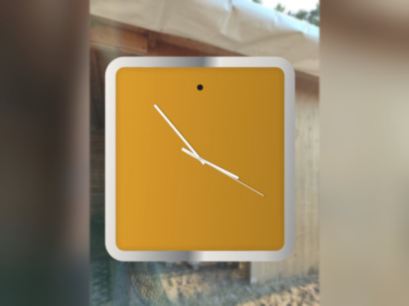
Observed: **3:53:20**
